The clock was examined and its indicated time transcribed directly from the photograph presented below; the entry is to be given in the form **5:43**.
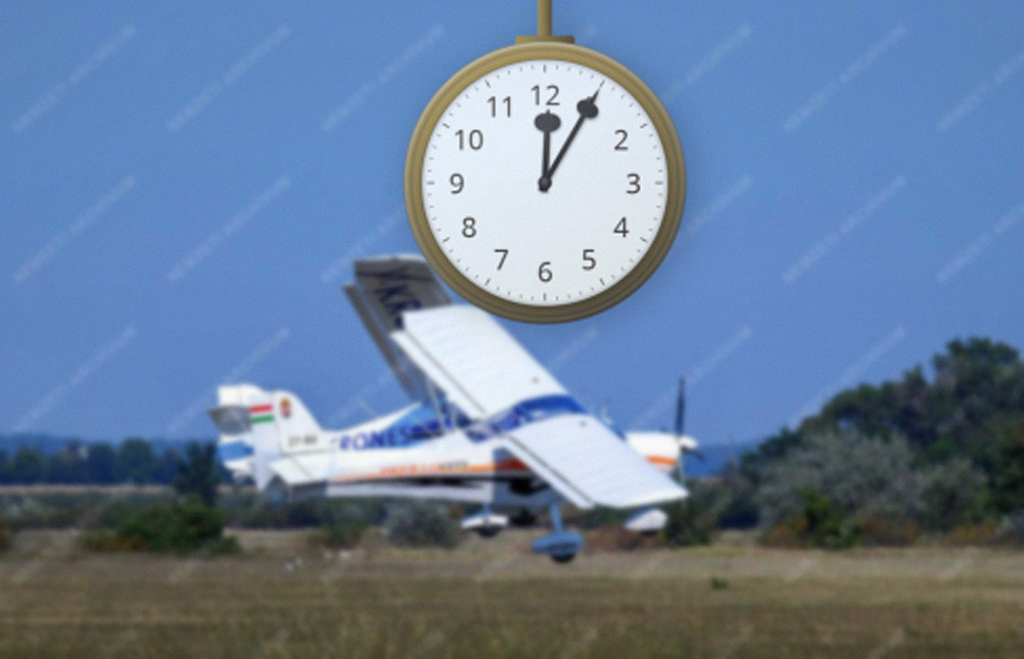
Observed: **12:05**
